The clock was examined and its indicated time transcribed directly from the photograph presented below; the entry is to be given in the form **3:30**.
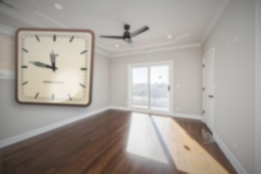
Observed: **11:47**
